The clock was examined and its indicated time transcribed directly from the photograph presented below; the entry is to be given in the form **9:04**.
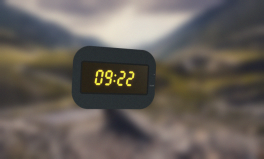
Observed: **9:22**
